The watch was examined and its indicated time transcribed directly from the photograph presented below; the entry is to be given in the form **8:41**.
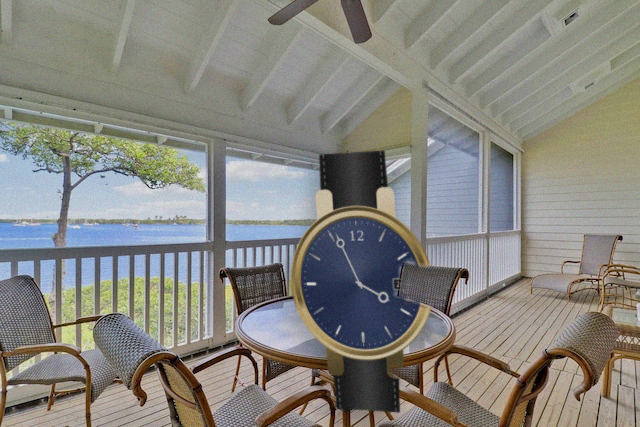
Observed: **3:56**
